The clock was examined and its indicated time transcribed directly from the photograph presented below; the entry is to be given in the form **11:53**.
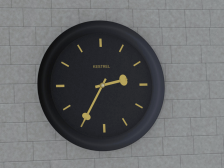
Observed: **2:35**
